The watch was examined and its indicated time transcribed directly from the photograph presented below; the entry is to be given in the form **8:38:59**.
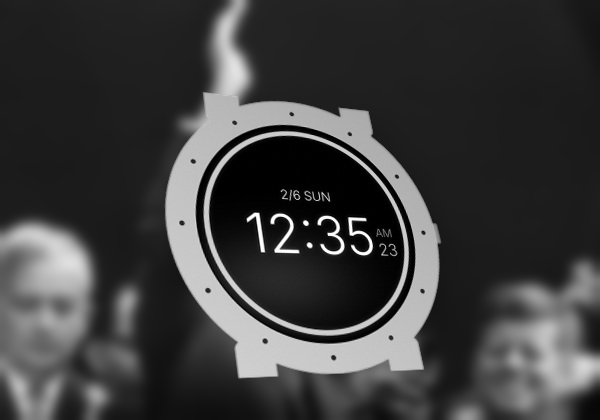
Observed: **12:35:23**
